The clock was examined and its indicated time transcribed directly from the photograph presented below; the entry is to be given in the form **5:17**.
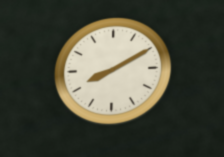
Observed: **8:10**
